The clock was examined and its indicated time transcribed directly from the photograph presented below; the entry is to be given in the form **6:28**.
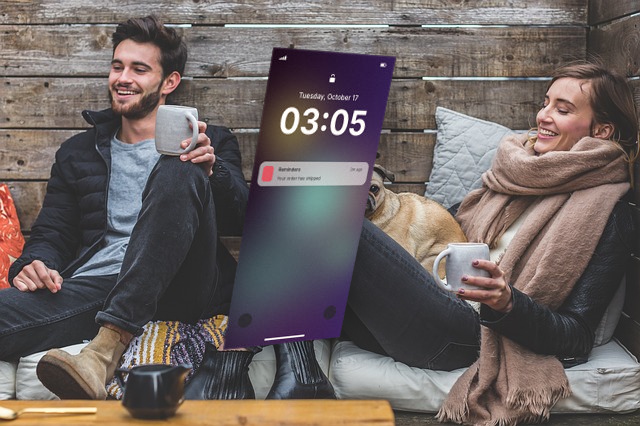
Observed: **3:05**
